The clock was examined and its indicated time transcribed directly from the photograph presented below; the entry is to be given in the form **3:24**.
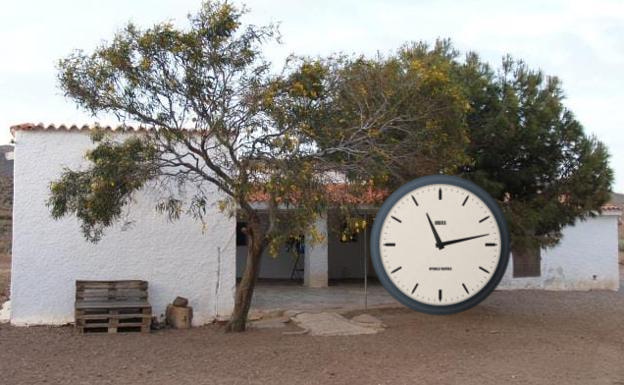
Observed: **11:13**
